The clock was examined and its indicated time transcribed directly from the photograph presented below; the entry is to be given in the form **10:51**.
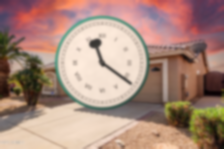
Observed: **11:21**
